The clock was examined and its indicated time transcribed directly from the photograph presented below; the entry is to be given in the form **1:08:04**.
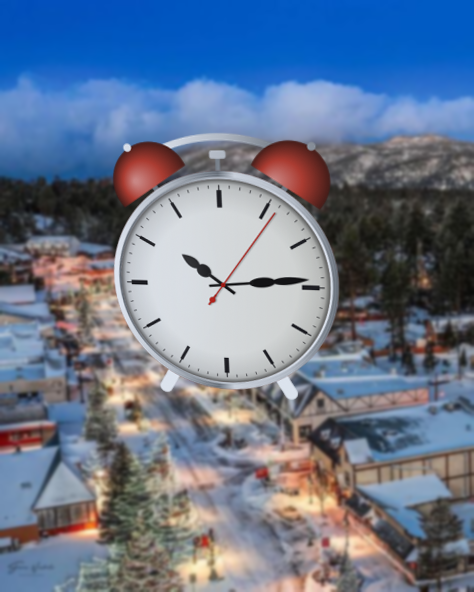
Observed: **10:14:06**
